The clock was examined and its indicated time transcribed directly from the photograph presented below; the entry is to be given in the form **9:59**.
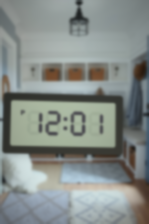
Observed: **12:01**
